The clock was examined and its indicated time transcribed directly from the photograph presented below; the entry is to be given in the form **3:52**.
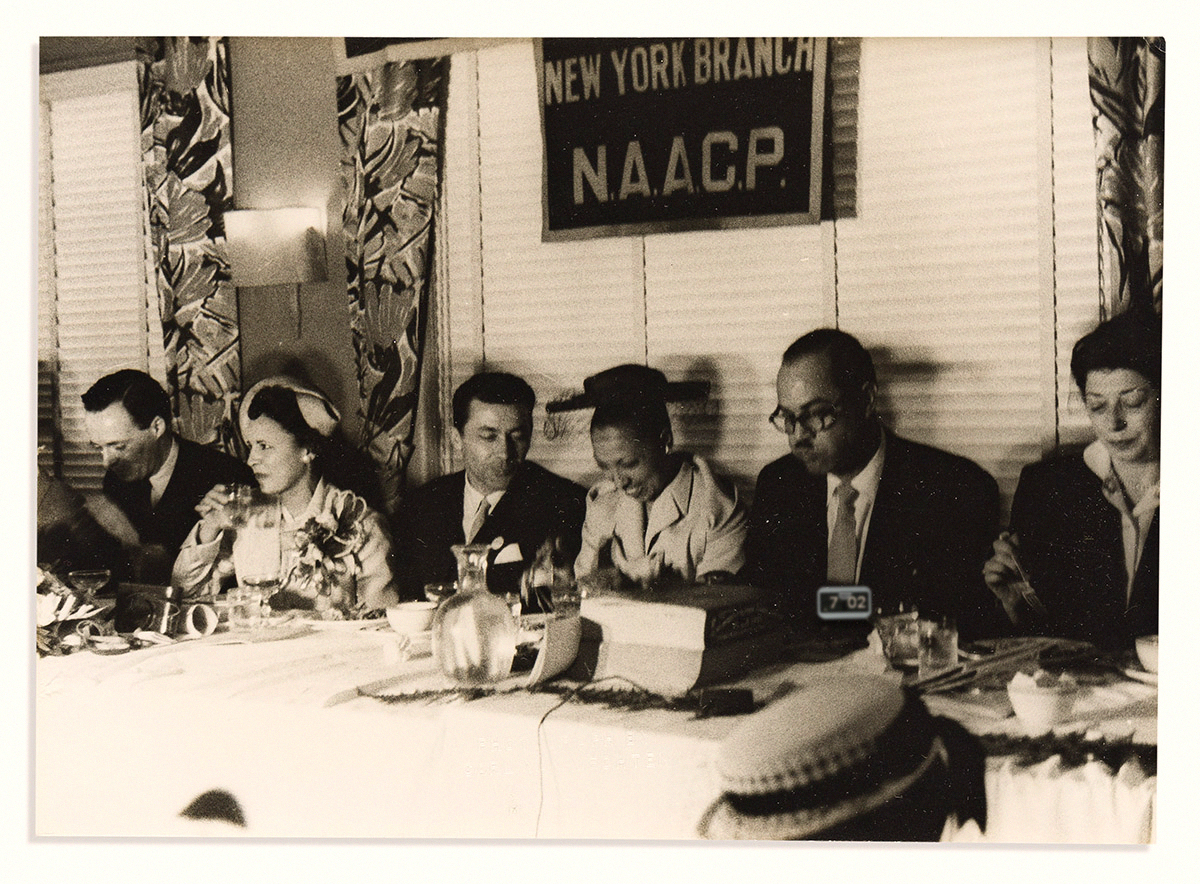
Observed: **7:02**
